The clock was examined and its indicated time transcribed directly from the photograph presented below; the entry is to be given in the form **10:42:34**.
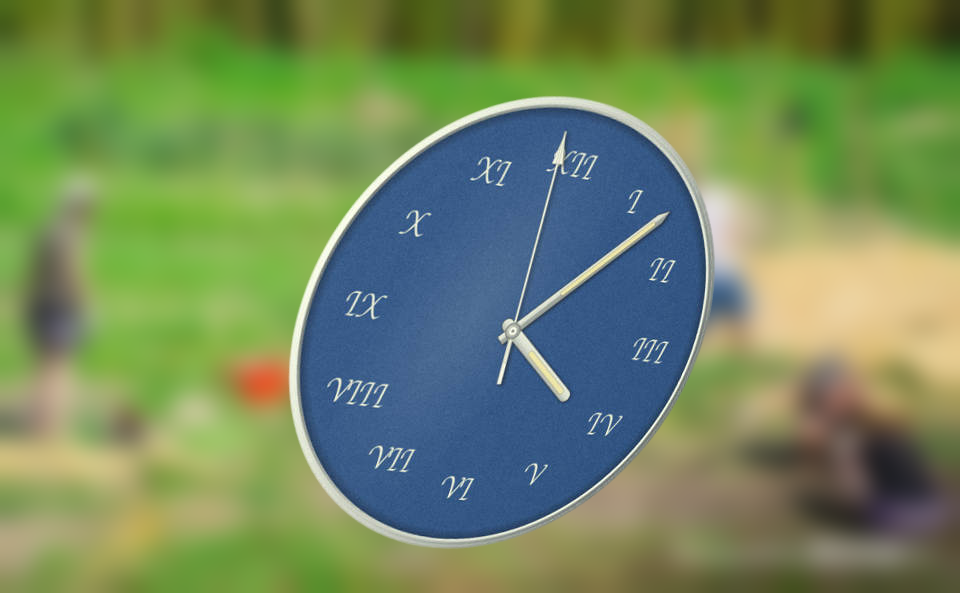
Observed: **4:06:59**
